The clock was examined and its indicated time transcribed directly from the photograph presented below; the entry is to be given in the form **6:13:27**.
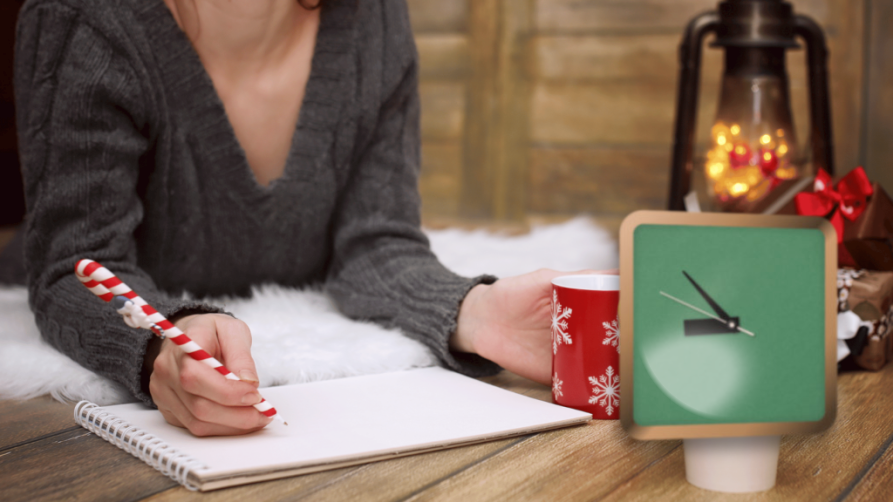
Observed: **8:52:49**
